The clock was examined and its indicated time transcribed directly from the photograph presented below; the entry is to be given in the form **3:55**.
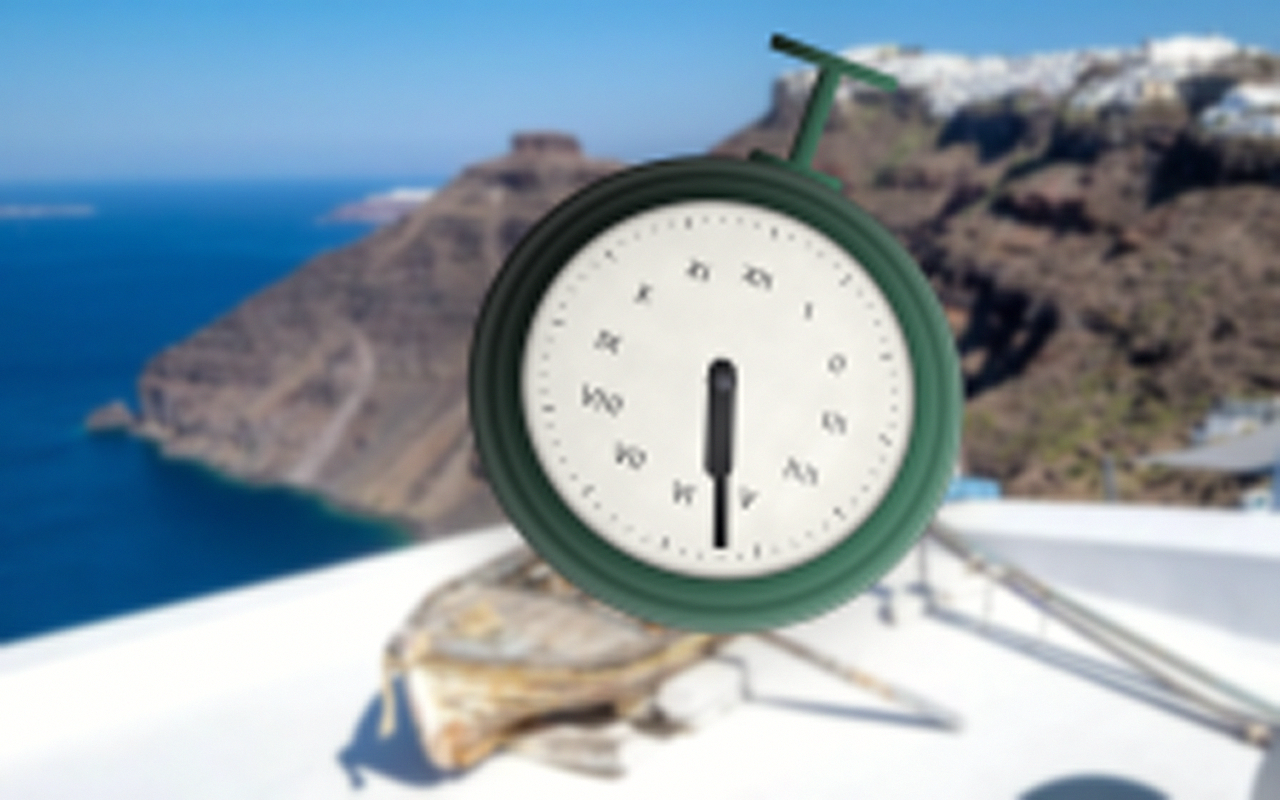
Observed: **5:27**
